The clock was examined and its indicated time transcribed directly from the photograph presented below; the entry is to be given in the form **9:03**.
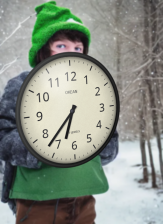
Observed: **6:37**
